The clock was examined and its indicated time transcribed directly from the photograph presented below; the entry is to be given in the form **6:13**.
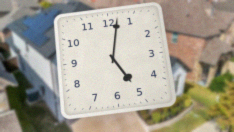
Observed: **5:02**
